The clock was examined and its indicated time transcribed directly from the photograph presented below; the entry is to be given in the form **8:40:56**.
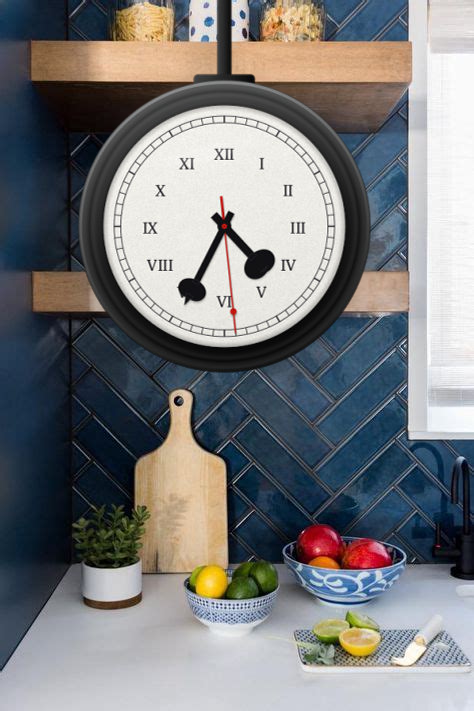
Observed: **4:34:29**
